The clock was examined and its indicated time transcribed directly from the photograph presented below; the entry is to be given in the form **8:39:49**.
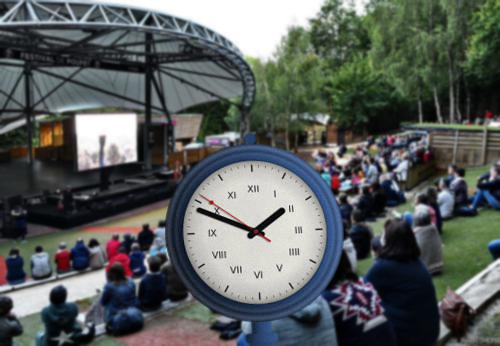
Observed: **1:48:51**
